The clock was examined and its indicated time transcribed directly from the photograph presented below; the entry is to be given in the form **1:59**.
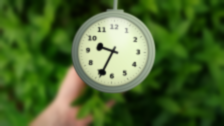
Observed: **9:34**
